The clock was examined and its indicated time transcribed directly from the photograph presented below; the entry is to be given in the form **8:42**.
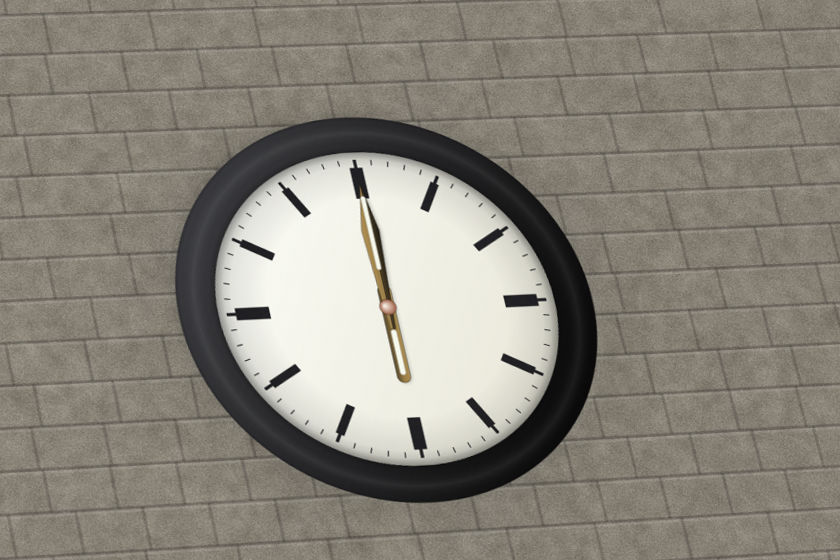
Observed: **6:00**
